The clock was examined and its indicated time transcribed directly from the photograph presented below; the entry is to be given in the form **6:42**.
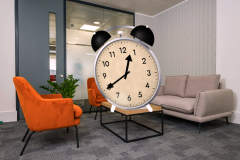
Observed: **12:40**
